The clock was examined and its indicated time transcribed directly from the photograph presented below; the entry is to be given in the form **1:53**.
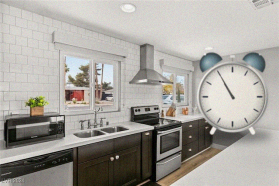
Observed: **10:55**
